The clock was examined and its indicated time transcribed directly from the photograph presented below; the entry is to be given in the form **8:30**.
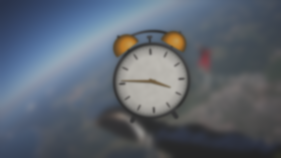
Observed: **3:46**
